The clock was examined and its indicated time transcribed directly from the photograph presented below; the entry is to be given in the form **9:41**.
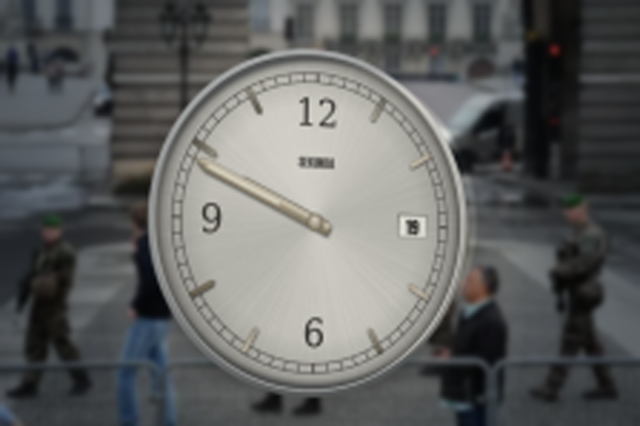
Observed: **9:49**
